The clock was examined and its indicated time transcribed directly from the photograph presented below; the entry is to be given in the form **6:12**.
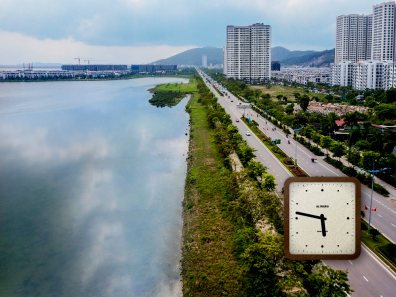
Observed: **5:47**
